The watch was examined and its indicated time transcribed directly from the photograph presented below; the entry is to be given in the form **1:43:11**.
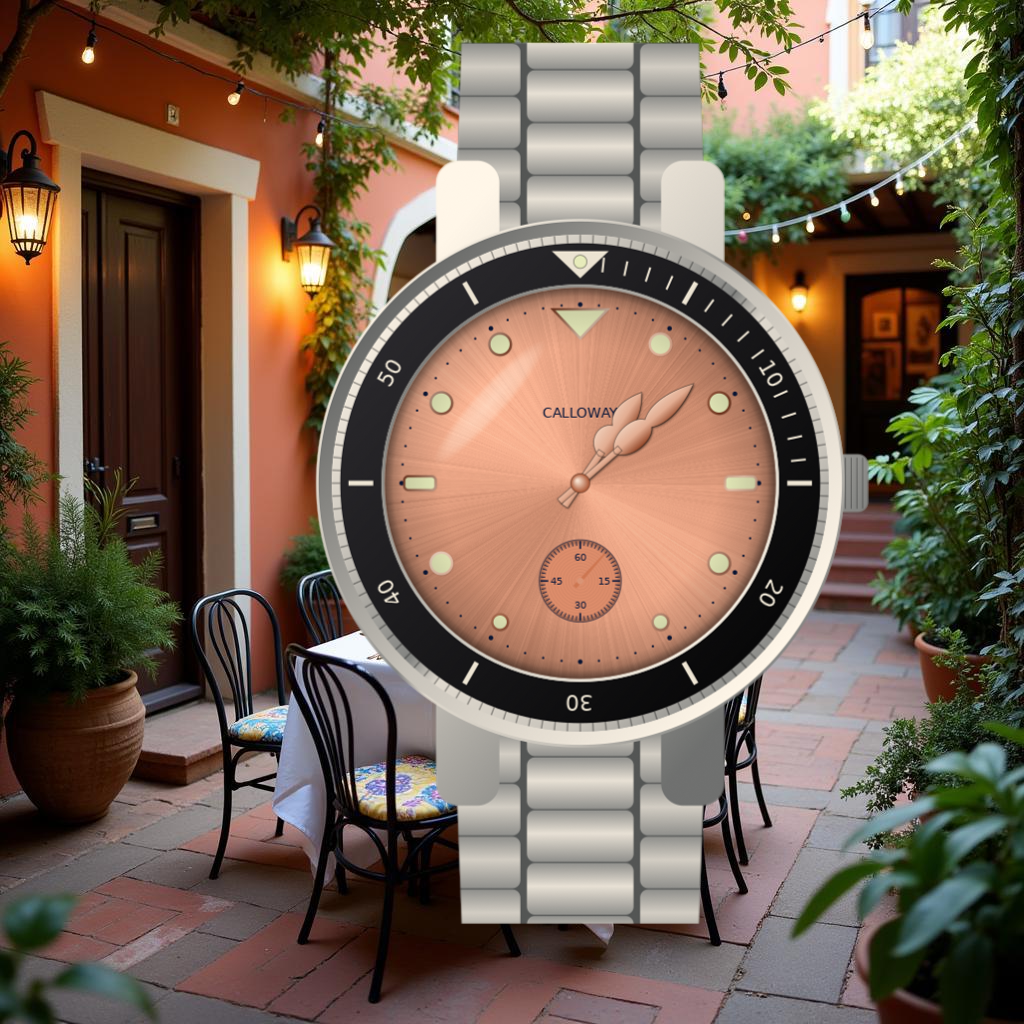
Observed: **1:08:07**
